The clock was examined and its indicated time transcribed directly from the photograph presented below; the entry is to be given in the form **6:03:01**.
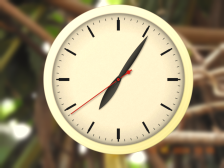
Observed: **7:05:39**
